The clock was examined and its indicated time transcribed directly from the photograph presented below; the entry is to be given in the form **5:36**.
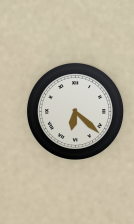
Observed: **6:22**
